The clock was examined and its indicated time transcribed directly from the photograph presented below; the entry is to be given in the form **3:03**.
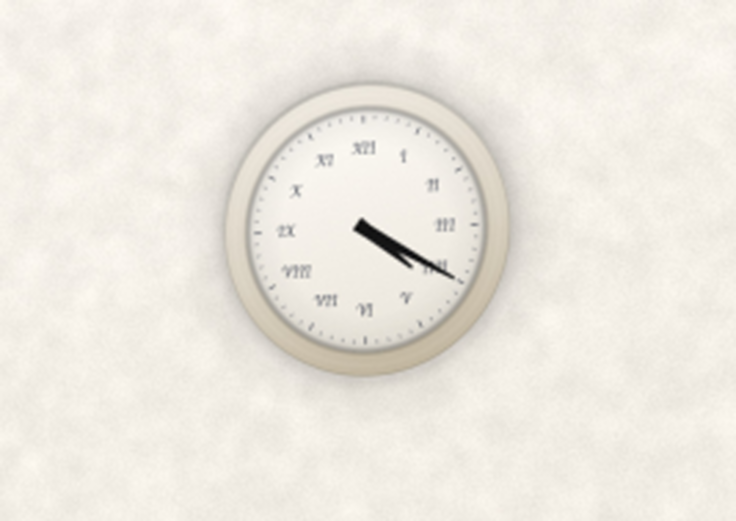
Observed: **4:20**
